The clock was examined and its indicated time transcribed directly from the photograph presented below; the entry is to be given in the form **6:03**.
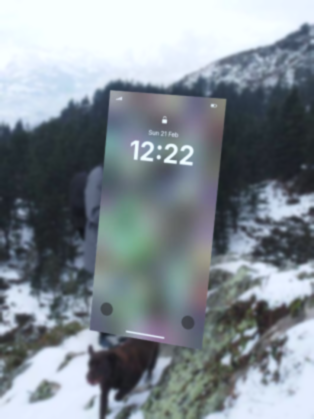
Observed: **12:22**
